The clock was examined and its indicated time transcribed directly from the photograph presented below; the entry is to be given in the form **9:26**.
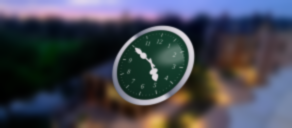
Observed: **4:50**
